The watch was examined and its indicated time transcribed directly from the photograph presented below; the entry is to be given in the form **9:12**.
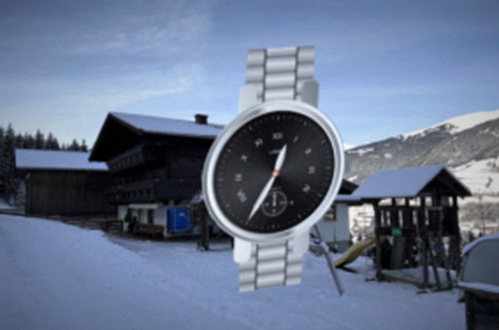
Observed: **12:35**
